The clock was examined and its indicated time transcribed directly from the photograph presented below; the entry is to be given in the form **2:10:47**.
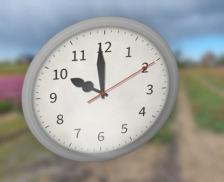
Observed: **9:59:10**
